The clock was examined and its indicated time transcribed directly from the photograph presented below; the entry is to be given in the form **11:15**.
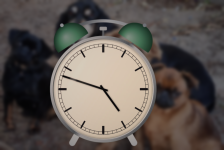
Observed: **4:48**
